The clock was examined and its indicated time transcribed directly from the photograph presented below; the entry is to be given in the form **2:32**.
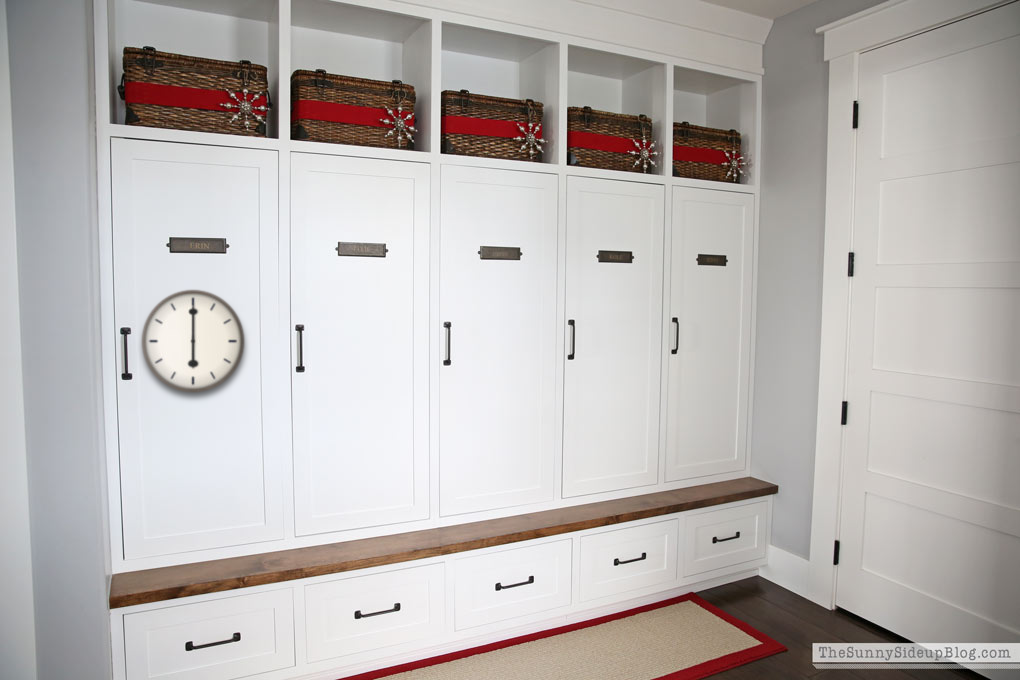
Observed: **6:00**
